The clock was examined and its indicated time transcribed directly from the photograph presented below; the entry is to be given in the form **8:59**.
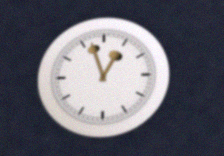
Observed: **12:57**
